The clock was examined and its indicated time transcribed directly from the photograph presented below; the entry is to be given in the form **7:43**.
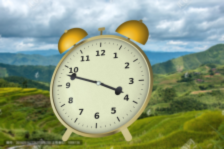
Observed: **3:48**
